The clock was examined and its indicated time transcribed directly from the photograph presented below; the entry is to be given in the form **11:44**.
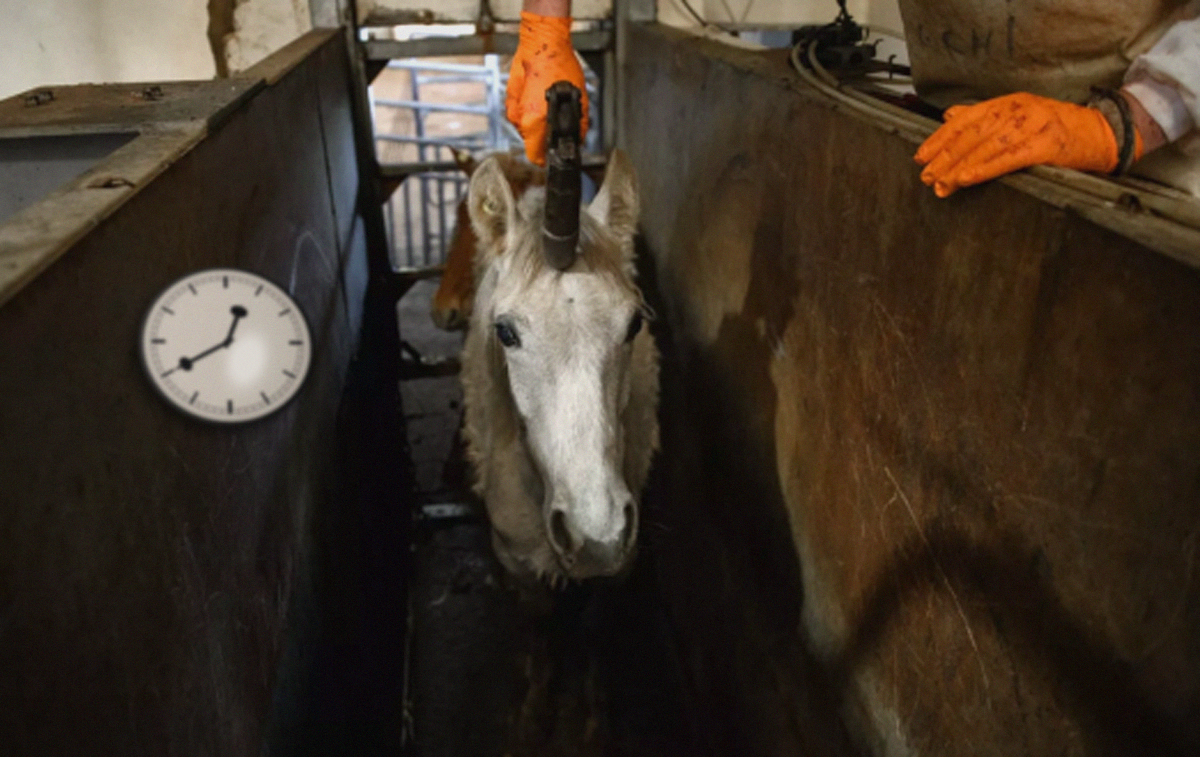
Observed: **12:40**
